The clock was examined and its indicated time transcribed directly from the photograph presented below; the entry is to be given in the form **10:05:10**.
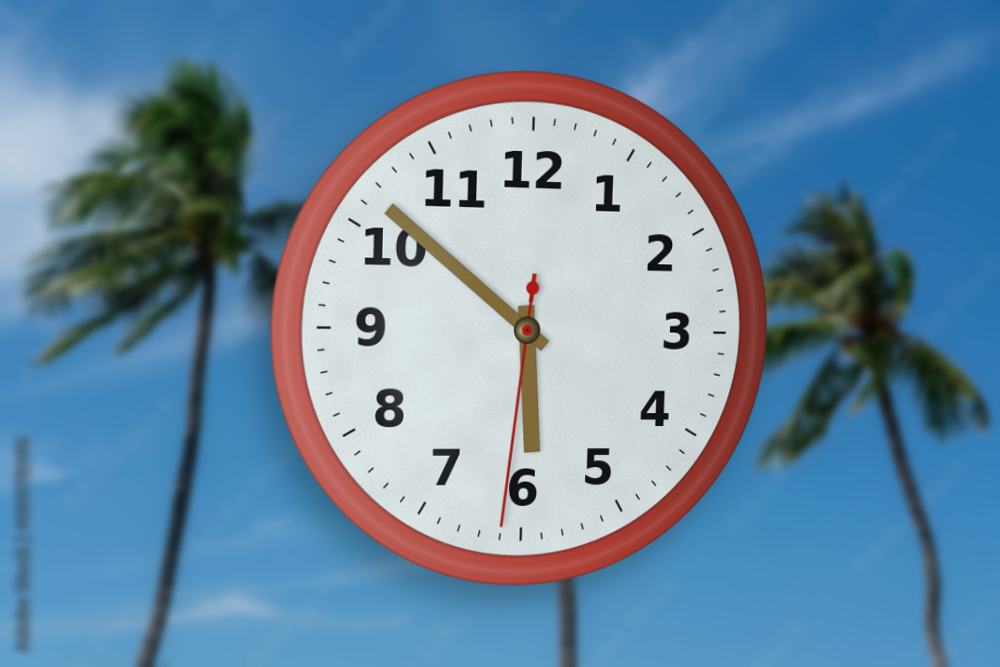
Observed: **5:51:31**
